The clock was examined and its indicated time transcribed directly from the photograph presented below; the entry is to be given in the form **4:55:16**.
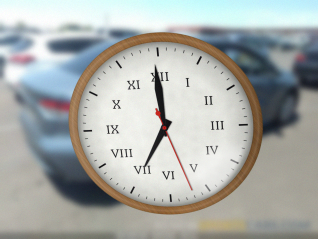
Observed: **6:59:27**
